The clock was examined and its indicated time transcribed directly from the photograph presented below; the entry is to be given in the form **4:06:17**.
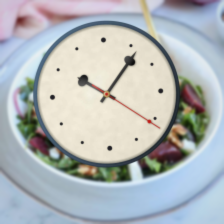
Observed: **10:06:21**
